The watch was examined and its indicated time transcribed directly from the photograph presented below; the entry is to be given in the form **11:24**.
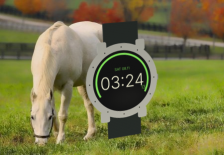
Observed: **3:24**
